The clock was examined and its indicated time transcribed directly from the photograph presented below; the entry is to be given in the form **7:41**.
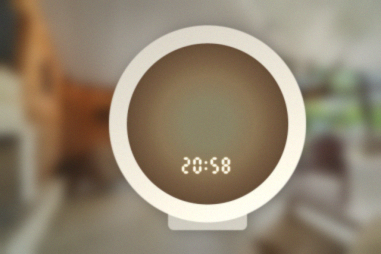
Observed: **20:58**
